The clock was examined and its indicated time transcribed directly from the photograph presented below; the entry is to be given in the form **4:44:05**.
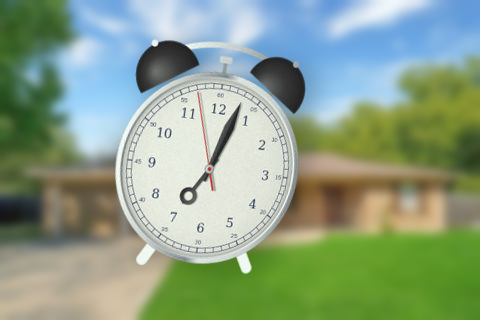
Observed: **7:02:57**
